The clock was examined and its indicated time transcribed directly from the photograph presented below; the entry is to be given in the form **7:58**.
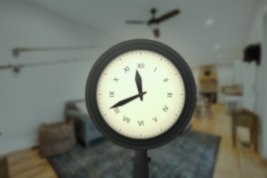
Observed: **11:41**
